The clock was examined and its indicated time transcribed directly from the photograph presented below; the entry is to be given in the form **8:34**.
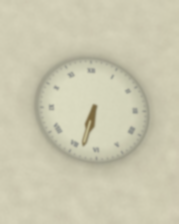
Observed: **6:33**
